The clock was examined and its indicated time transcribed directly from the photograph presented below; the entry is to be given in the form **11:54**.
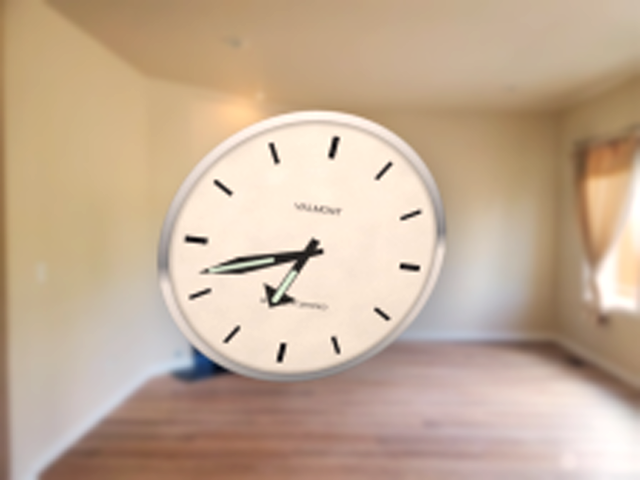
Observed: **6:42**
